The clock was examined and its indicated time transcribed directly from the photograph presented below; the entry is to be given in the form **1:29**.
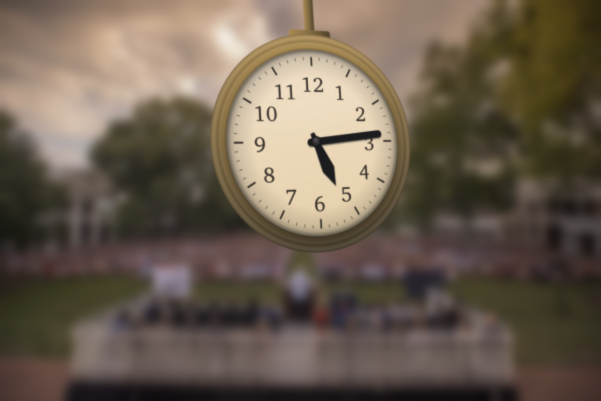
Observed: **5:14**
